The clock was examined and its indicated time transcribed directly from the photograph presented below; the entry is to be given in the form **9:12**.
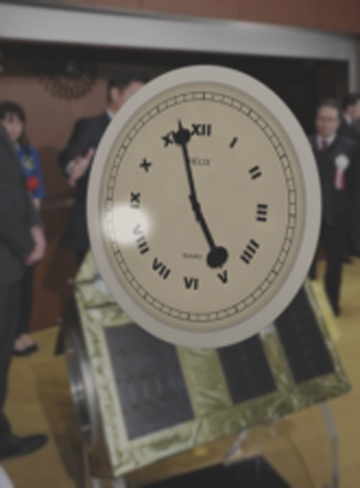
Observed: **4:57**
